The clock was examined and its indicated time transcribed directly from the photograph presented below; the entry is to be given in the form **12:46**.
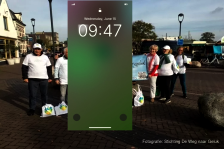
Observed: **9:47**
